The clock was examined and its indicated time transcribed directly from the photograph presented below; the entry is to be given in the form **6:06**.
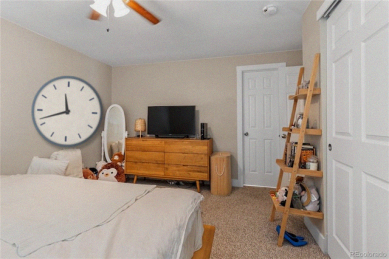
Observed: **11:42**
